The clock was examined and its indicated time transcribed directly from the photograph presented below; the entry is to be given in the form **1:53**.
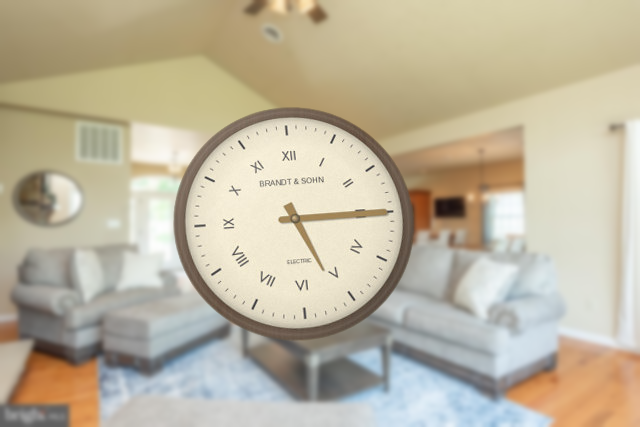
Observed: **5:15**
